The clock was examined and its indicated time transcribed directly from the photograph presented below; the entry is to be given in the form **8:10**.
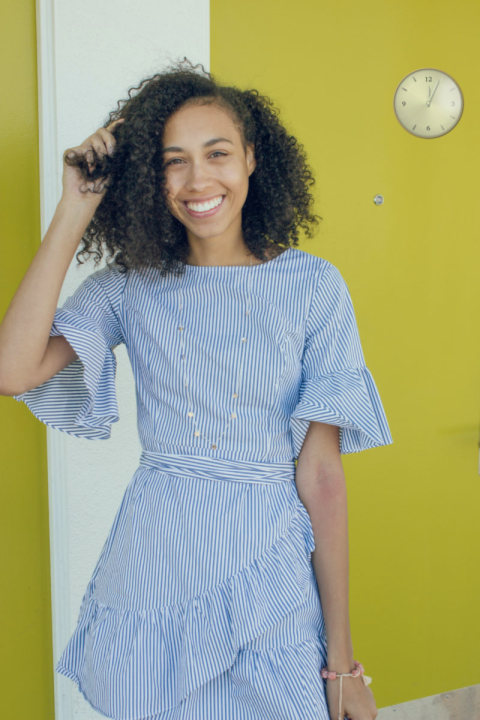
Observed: **12:04**
